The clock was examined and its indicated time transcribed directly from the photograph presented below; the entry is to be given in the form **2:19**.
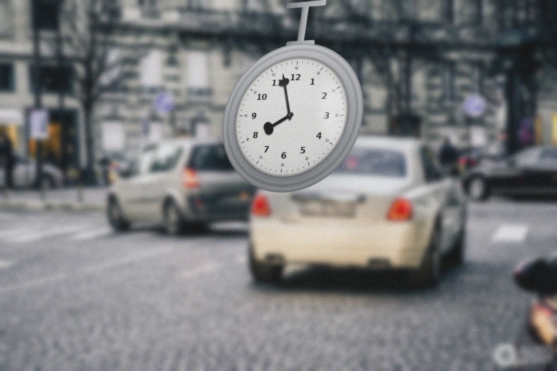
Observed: **7:57**
